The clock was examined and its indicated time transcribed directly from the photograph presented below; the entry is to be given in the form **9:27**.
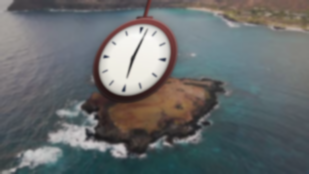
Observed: **6:02**
